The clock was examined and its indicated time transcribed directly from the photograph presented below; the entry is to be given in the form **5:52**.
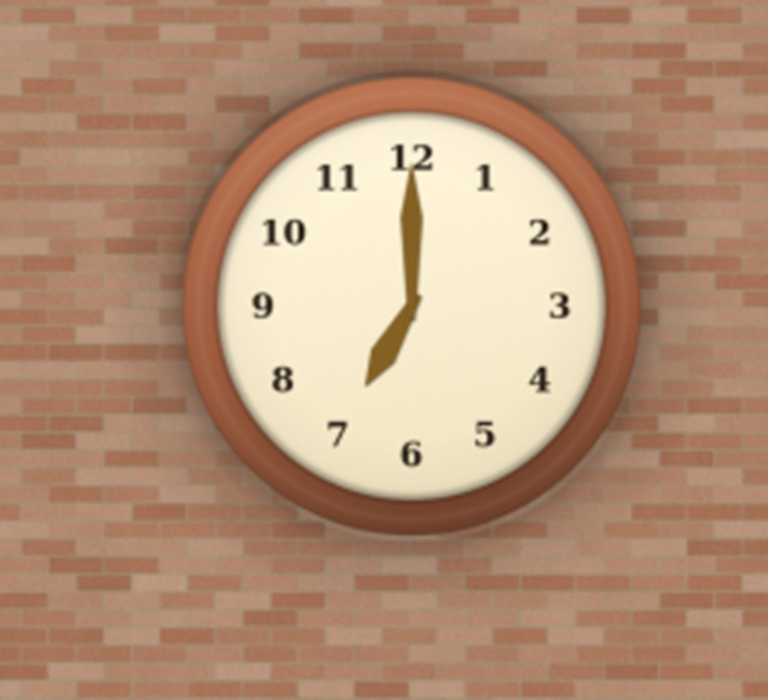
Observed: **7:00**
